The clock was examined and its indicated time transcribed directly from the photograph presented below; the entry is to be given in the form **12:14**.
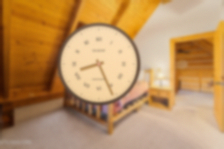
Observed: **8:26**
